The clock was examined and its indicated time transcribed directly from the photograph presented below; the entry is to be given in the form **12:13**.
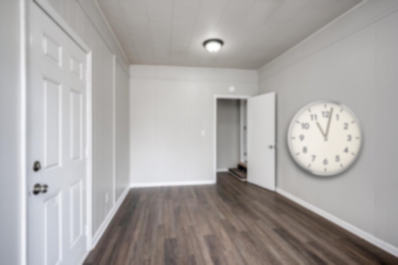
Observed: **11:02**
